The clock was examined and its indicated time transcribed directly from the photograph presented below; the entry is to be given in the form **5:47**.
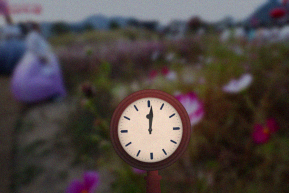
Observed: **12:01**
